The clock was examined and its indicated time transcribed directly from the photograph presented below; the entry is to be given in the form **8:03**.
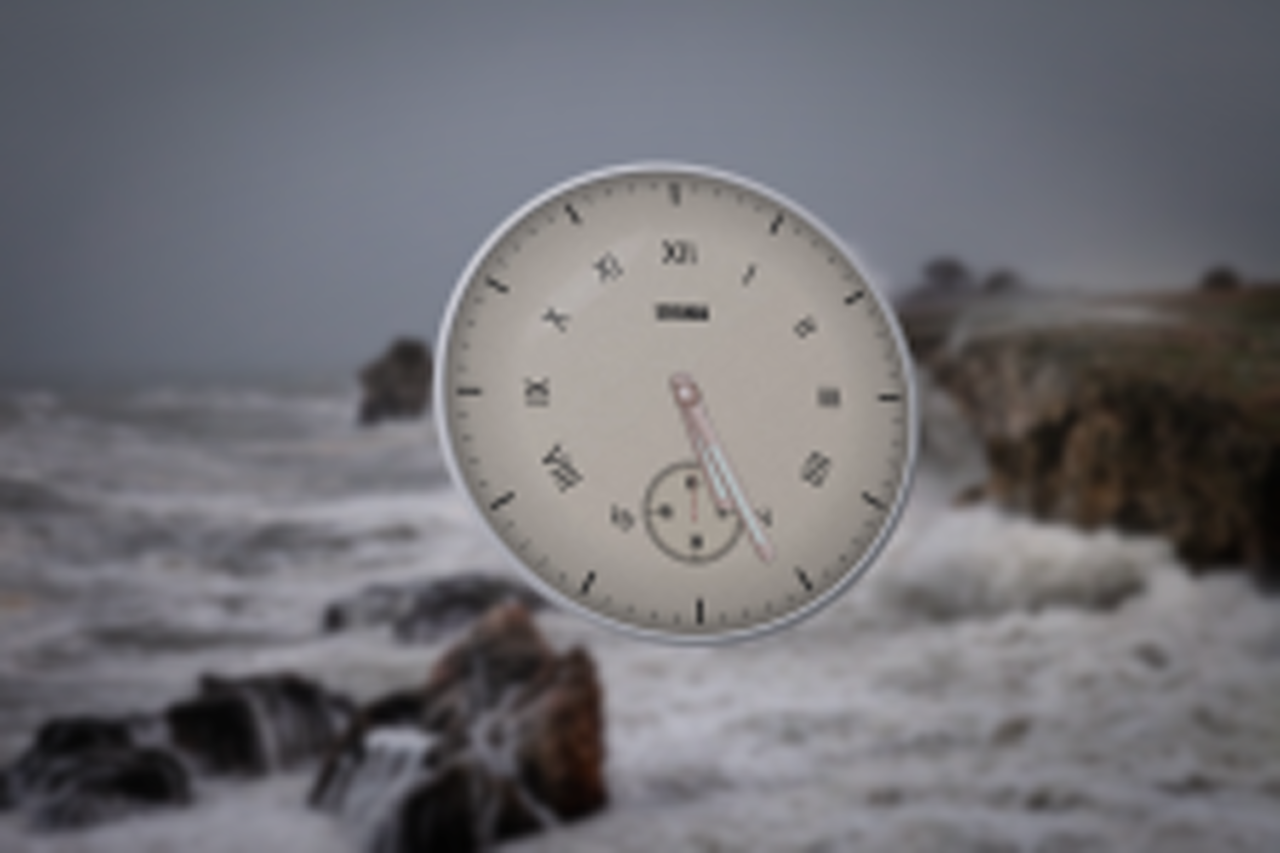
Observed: **5:26**
